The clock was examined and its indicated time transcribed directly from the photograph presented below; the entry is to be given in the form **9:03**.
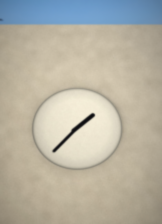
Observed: **1:37**
